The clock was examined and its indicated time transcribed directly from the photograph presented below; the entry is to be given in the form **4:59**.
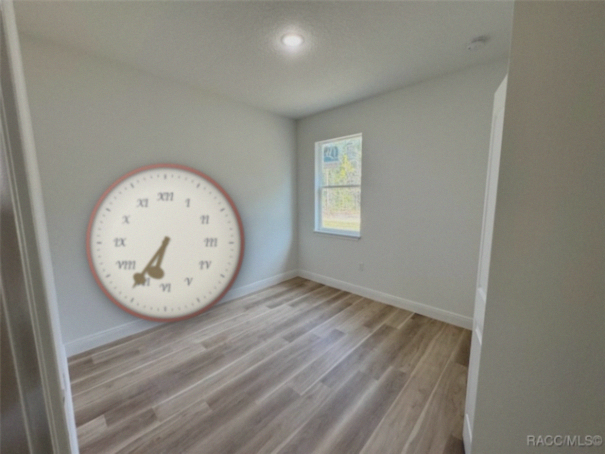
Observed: **6:36**
